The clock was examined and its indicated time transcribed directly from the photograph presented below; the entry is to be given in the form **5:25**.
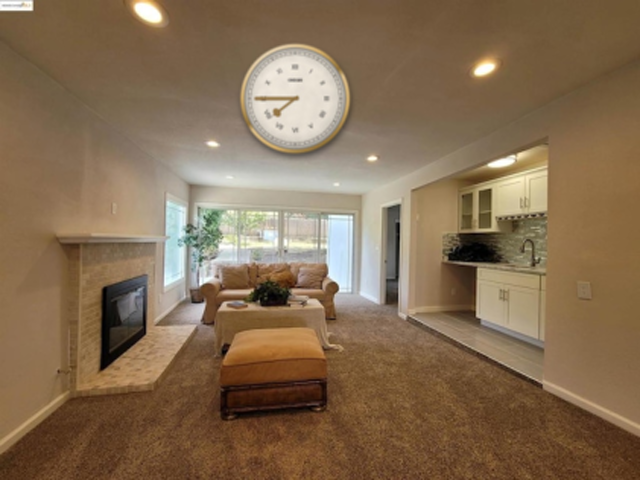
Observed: **7:45**
